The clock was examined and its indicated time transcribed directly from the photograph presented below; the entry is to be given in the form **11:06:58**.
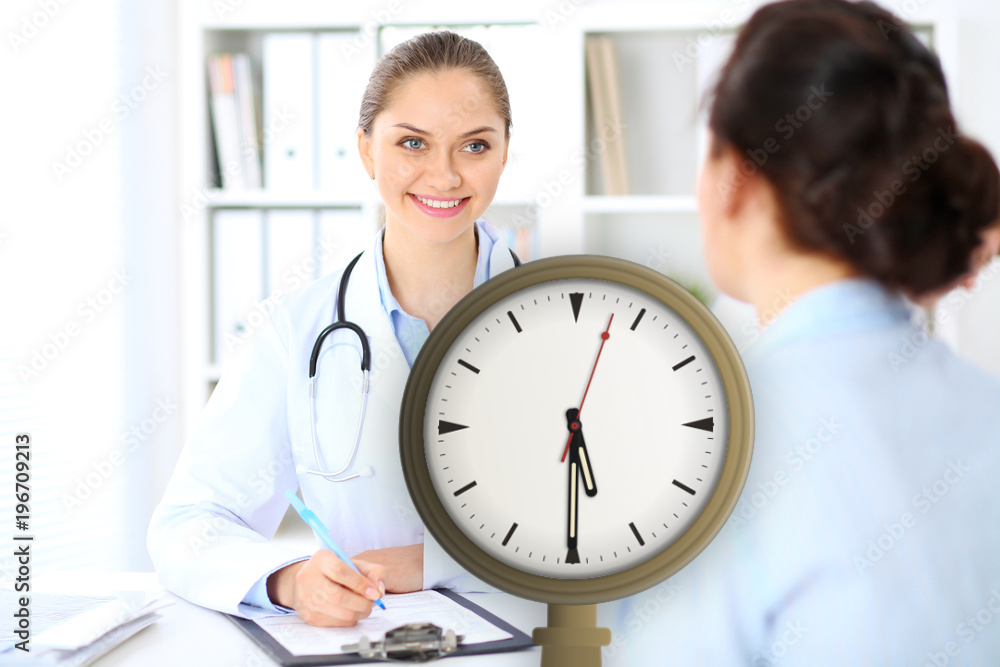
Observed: **5:30:03**
